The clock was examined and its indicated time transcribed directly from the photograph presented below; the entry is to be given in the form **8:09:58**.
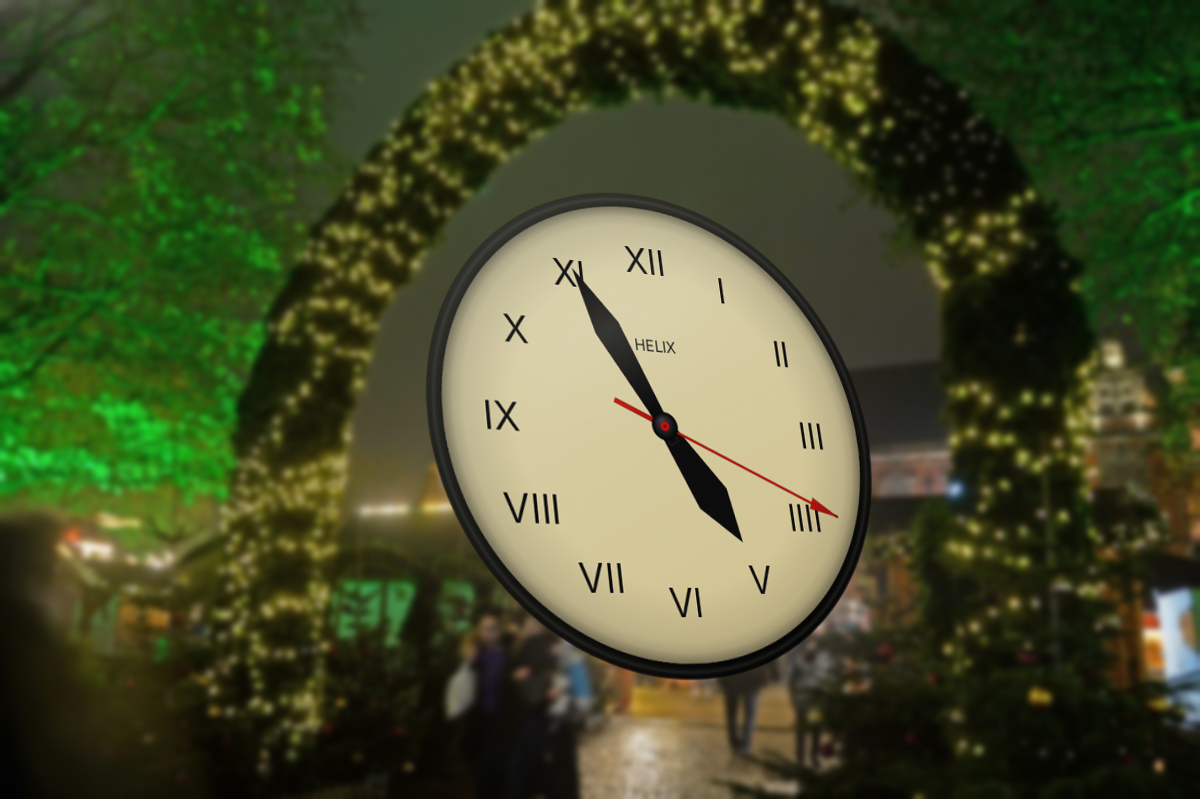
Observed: **4:55:19**
